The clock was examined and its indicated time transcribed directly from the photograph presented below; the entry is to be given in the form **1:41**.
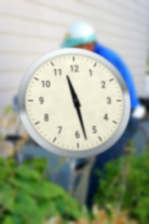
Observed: **11:28**
